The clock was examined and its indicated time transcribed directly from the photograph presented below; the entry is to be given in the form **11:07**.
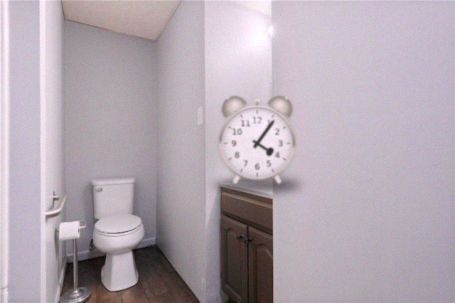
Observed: **4:06**
